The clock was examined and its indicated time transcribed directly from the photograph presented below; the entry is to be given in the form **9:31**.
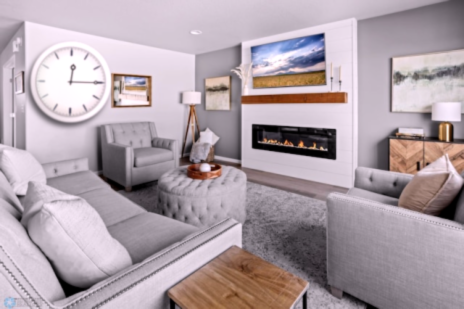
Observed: **12:15**
